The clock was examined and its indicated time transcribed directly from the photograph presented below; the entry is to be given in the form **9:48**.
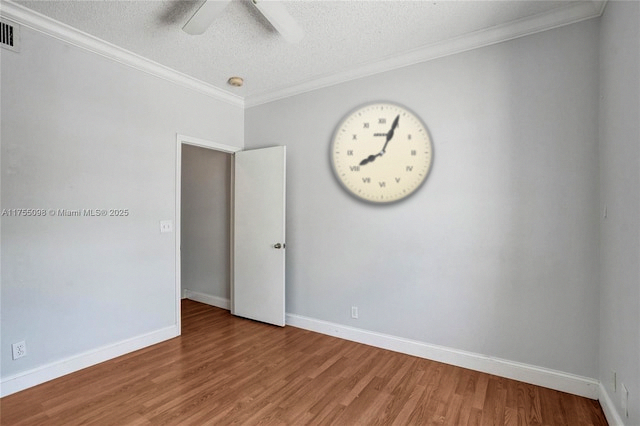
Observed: **8:04**
